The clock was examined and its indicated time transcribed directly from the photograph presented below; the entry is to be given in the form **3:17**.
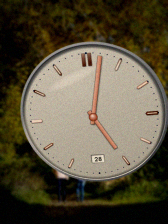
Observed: **5:02**
